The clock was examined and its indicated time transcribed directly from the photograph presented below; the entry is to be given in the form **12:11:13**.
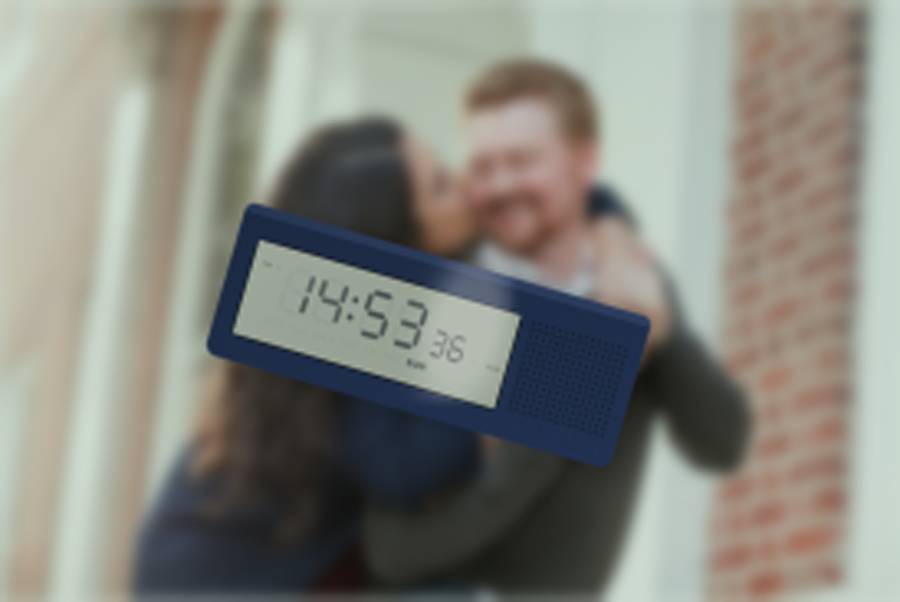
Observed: **14:53:36**
